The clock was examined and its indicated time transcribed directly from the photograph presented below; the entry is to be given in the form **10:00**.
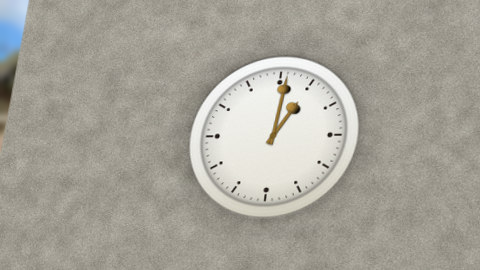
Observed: **1:01**
